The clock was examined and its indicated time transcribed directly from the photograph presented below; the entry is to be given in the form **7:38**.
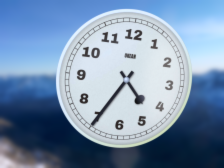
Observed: **4:35**
